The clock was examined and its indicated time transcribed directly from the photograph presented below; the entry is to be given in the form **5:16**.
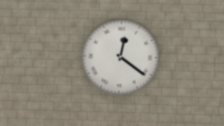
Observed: **12:21**
